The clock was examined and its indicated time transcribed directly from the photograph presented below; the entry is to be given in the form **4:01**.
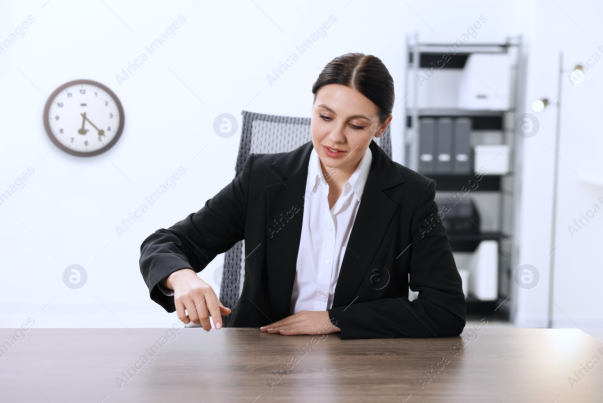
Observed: **6:23**
